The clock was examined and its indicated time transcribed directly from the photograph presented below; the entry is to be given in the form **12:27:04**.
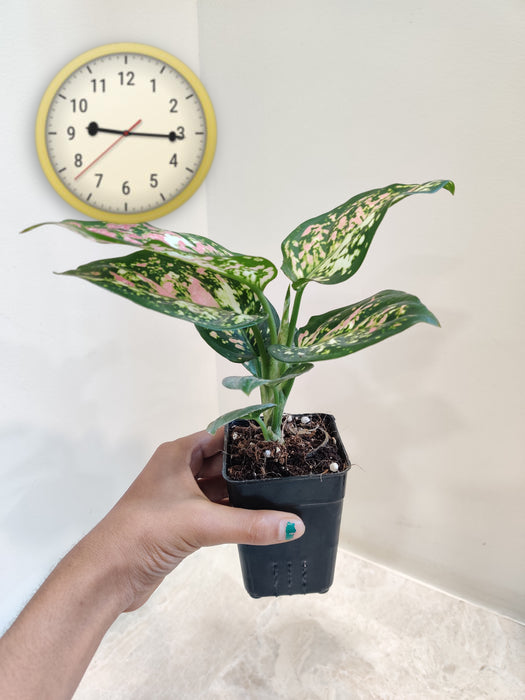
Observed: **9:15:38**
